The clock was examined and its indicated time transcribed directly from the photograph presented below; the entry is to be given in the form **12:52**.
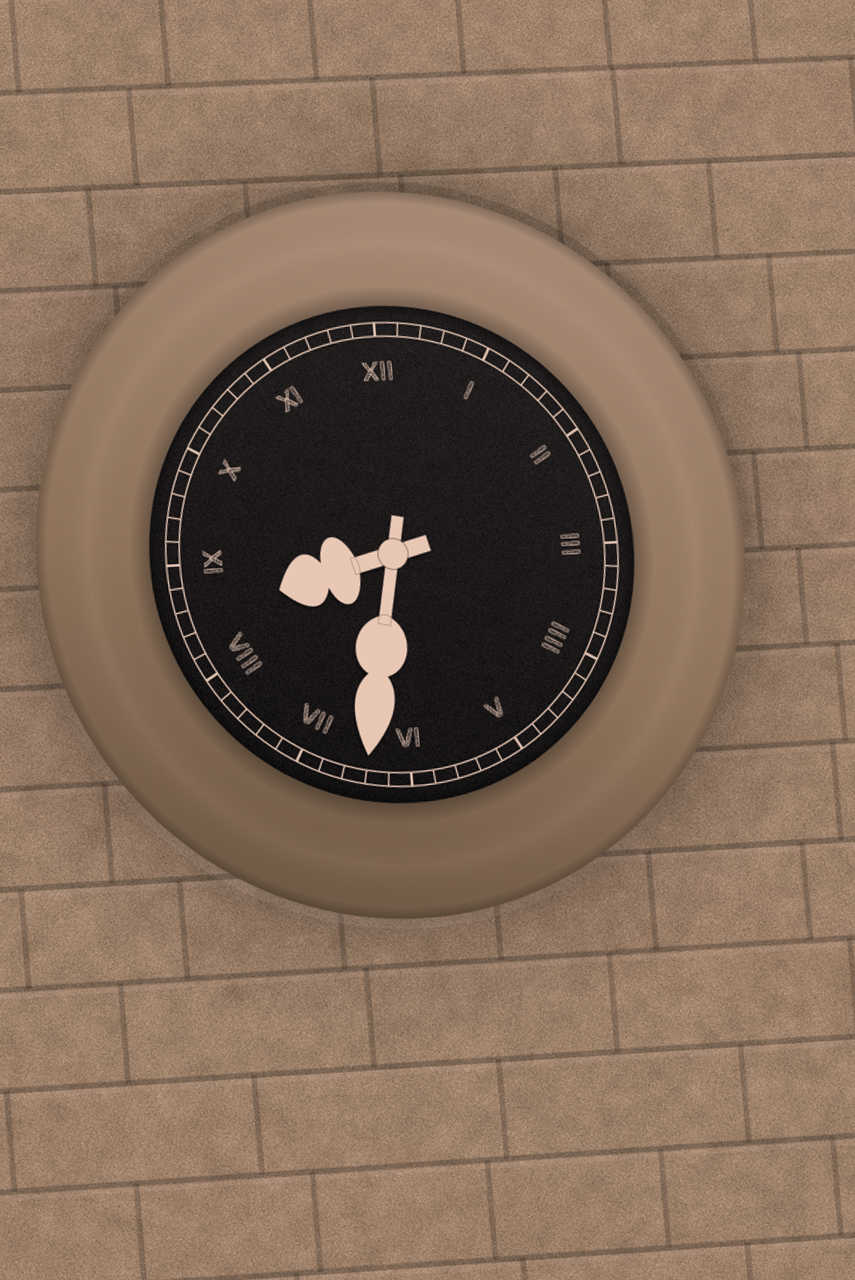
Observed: **8:32**
